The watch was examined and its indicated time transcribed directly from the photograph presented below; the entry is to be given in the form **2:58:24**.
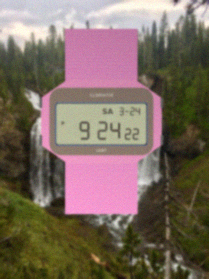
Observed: **9:24:22**
